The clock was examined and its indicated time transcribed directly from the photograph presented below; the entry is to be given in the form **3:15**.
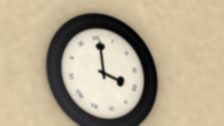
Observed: **4:01**
